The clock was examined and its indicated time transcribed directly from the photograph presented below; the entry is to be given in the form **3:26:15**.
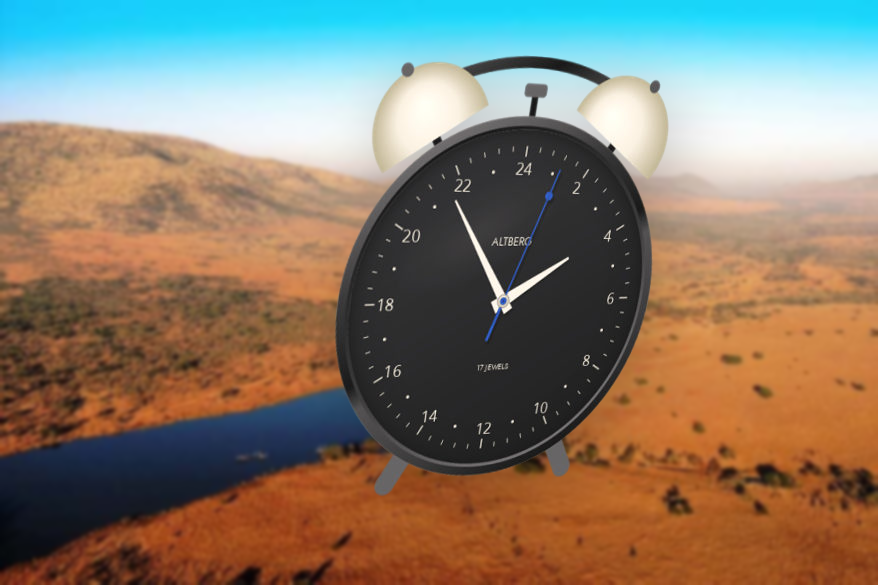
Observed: **3:54:03**
